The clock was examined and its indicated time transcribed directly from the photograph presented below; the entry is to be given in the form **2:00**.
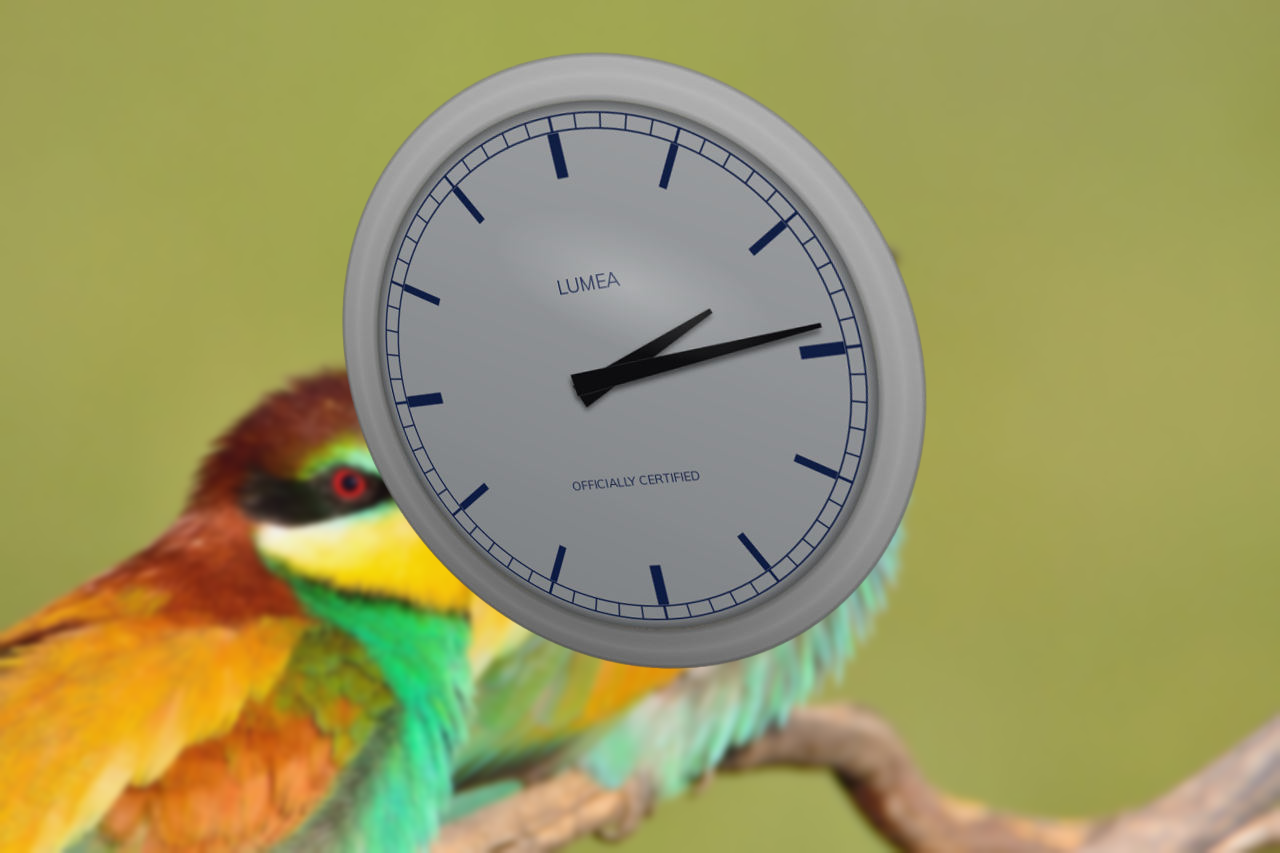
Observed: **2:14**
